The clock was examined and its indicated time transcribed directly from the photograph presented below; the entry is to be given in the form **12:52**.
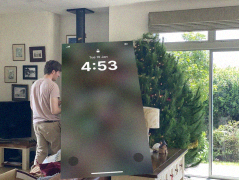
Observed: **4:53**
